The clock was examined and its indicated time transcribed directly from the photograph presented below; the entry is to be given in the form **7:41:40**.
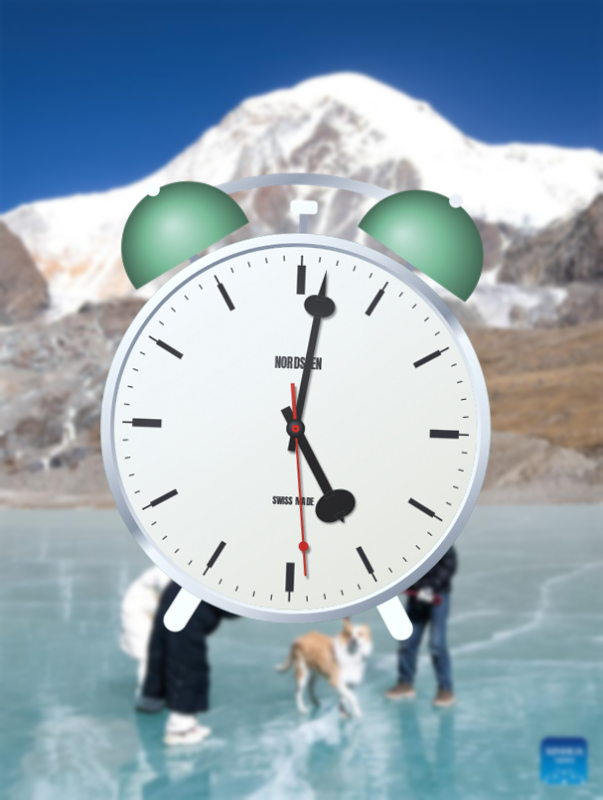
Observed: **5:01:29**
